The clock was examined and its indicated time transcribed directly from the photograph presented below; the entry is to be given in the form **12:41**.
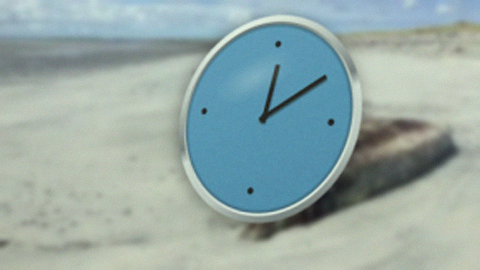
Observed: **12:09**
